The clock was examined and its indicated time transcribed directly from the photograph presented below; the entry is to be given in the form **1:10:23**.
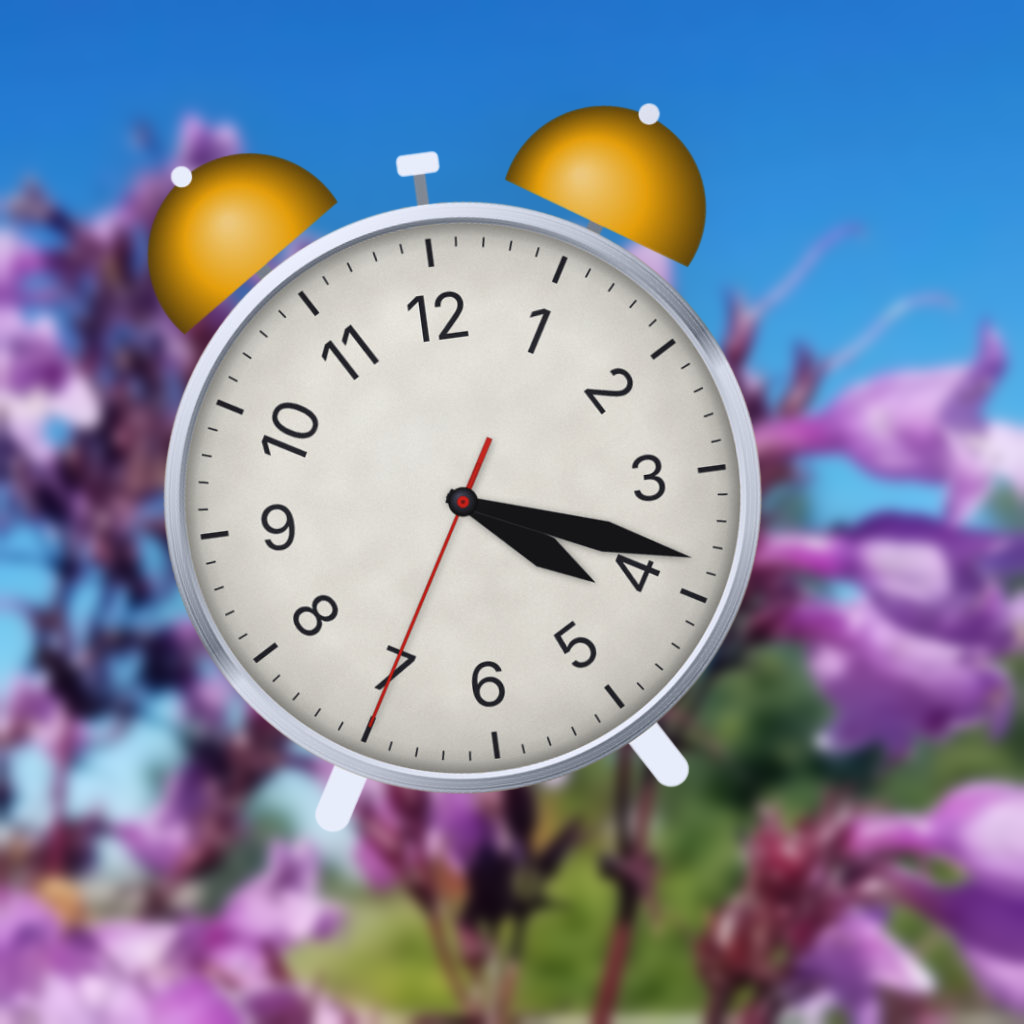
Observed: **4:18:35**
